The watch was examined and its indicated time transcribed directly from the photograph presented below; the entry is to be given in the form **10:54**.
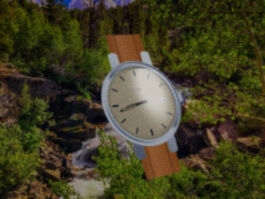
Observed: **8:43**
